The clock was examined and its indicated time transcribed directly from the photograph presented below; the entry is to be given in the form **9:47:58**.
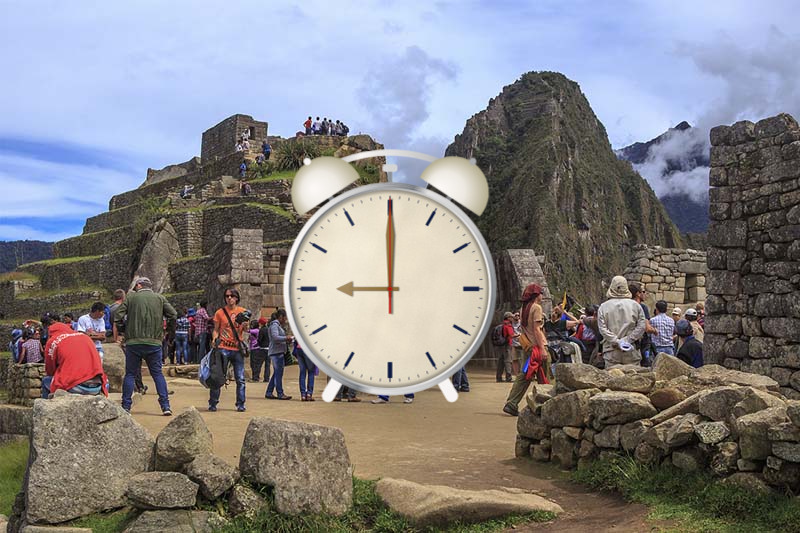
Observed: **9:00:00**
